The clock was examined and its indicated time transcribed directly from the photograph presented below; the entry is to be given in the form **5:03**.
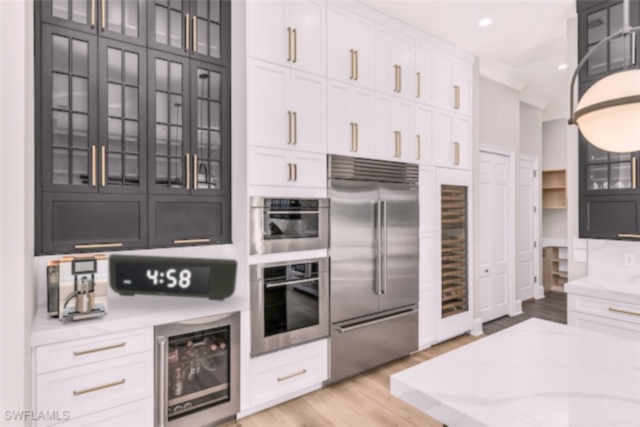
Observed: **4:58**
